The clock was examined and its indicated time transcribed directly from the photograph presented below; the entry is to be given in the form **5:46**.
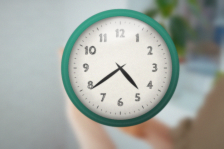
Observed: **4:39**
